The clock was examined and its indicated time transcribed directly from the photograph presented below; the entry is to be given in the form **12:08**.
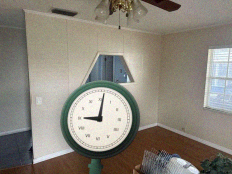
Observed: **9:01**
